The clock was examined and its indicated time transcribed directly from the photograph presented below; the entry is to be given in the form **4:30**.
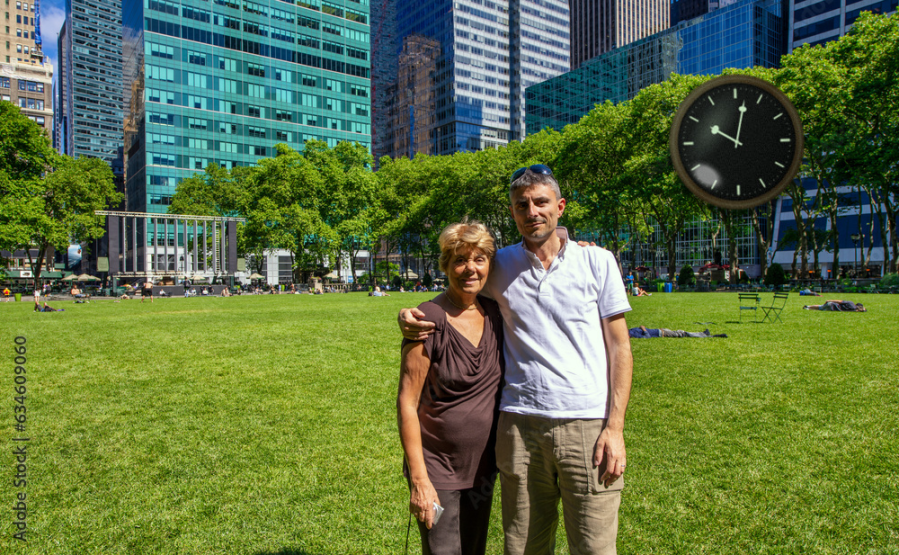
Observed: **10:02**
